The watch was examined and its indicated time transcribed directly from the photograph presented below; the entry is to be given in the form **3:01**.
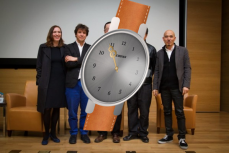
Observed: **10:54**
